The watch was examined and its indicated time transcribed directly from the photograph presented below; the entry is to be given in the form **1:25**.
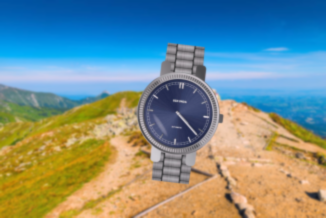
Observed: **4:22**
